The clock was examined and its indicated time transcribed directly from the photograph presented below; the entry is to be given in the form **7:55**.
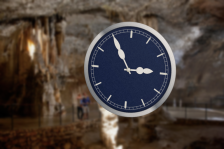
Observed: **2:55**
